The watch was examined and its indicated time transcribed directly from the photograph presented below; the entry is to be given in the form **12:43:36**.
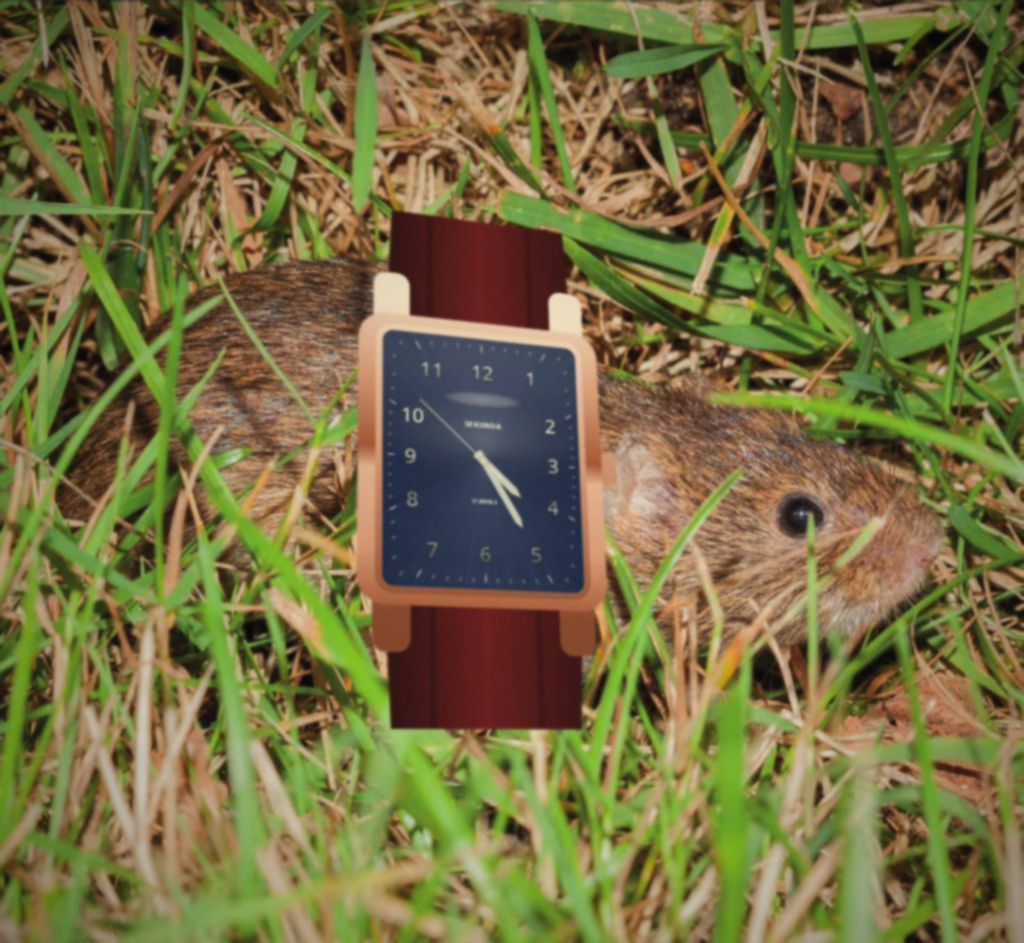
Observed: **4:24:52**
